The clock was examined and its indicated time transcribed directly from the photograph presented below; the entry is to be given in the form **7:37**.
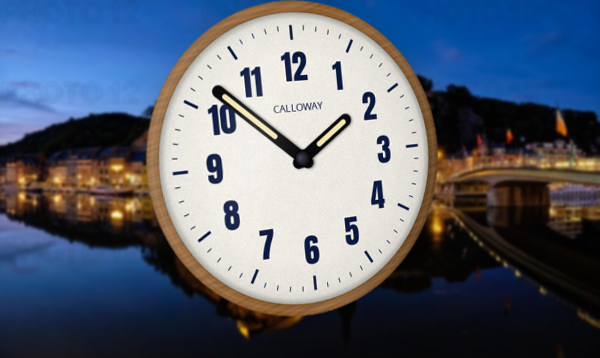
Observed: **1:52**
